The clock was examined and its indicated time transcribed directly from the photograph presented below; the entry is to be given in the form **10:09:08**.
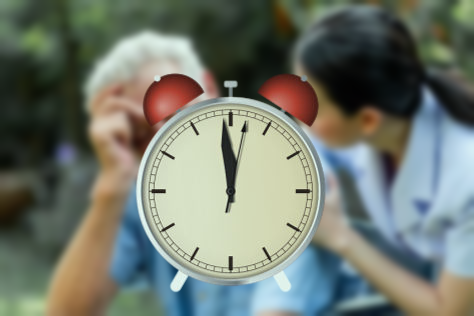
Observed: **11:59:02**
